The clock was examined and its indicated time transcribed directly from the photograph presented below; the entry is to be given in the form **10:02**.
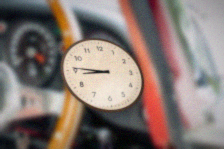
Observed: **8:46**
